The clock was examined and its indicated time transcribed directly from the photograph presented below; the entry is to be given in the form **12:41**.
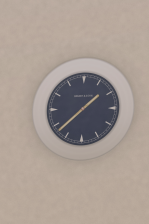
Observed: **1:38**
